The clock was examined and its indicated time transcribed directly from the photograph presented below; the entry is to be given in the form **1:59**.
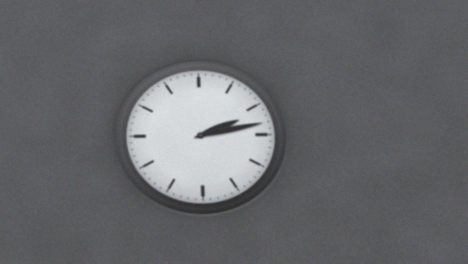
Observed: **2:13**
